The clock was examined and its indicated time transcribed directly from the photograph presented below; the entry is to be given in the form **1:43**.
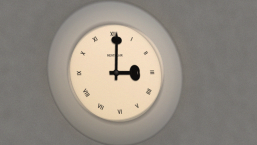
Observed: **3:01**
